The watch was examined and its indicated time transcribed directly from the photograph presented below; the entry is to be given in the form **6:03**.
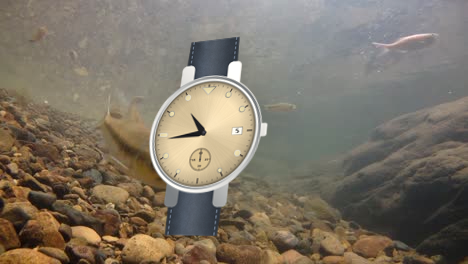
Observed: **10:44**
